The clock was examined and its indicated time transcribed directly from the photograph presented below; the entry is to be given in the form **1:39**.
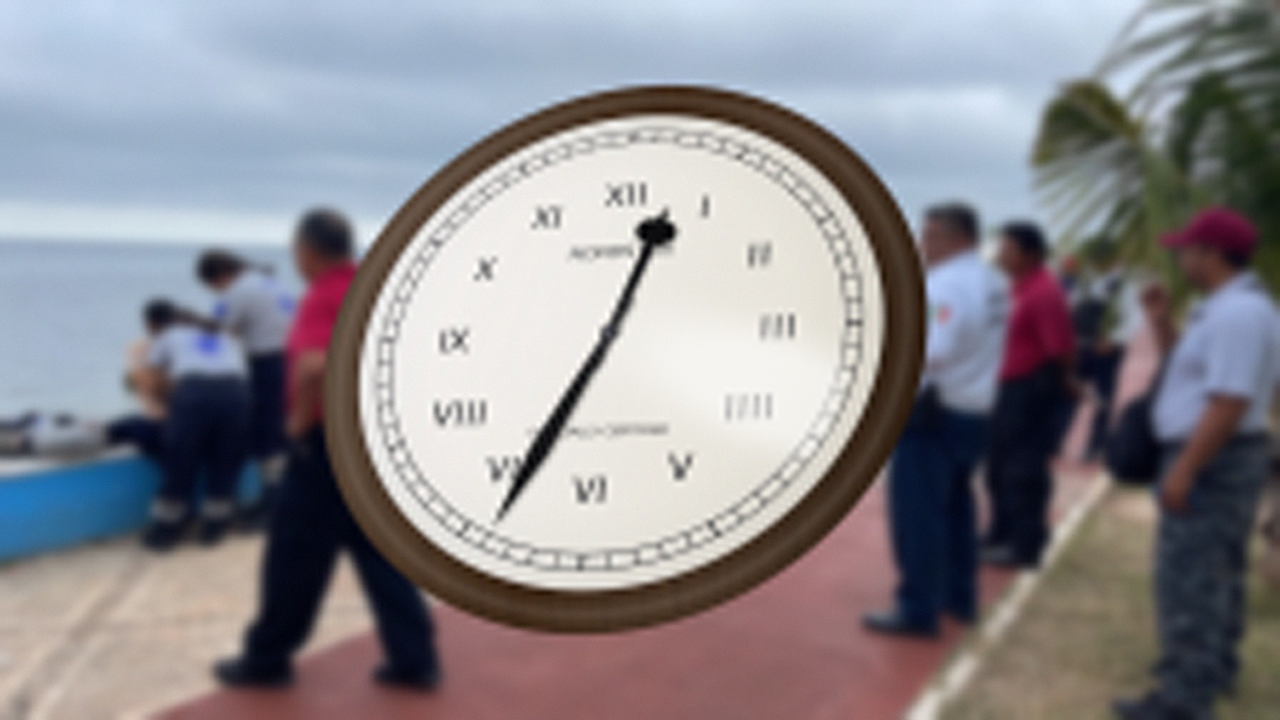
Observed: **12:34**
